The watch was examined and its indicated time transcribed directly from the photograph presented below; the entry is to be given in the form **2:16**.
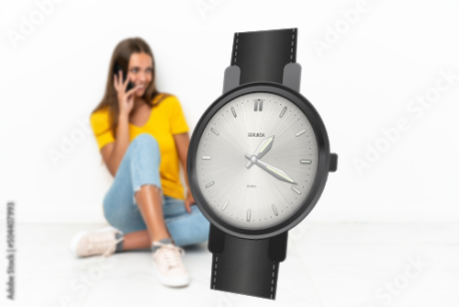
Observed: **1:19**
